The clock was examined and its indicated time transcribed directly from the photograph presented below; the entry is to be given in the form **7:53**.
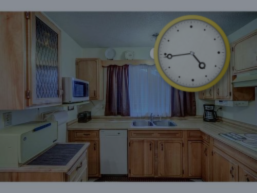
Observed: **4:44**
